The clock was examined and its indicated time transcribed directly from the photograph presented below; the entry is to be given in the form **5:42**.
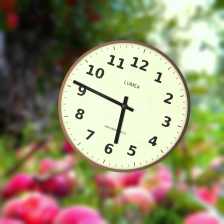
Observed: **5:46**
